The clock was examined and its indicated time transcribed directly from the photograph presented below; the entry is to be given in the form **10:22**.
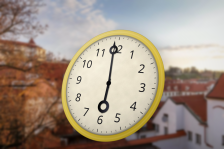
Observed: **5:59**
